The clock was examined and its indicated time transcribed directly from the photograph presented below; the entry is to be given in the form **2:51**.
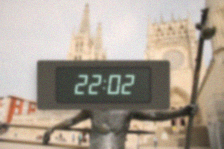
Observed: **22:02**
